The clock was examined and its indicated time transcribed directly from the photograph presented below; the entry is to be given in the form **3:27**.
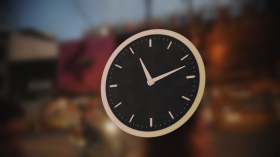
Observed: **11:12**
